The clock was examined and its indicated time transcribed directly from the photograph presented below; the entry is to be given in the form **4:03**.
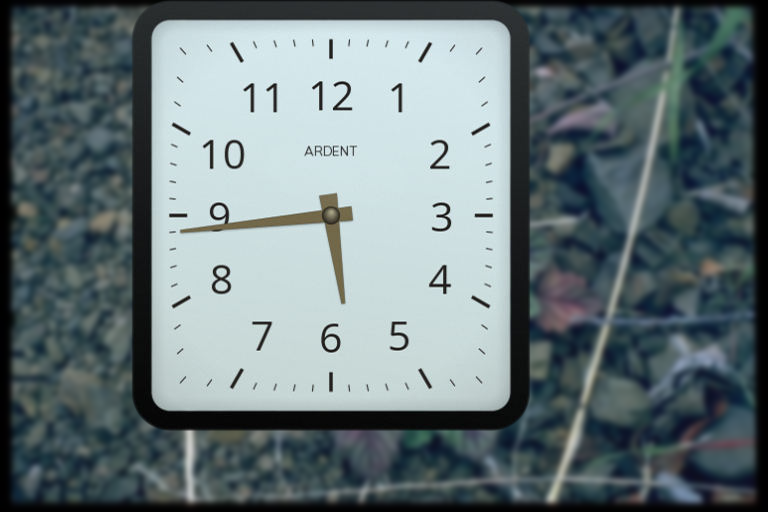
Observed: **5:44**
